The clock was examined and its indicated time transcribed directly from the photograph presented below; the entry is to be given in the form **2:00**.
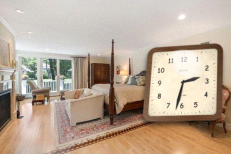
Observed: **2:32**
